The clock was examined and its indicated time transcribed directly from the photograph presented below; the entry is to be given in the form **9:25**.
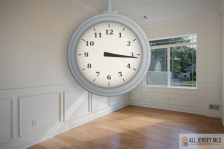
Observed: **3:16**
